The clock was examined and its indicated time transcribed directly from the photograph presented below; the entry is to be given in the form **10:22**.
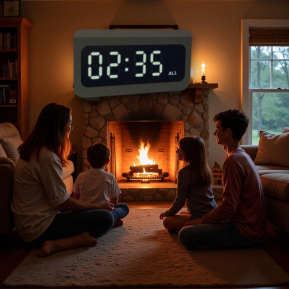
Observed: **2:35**
